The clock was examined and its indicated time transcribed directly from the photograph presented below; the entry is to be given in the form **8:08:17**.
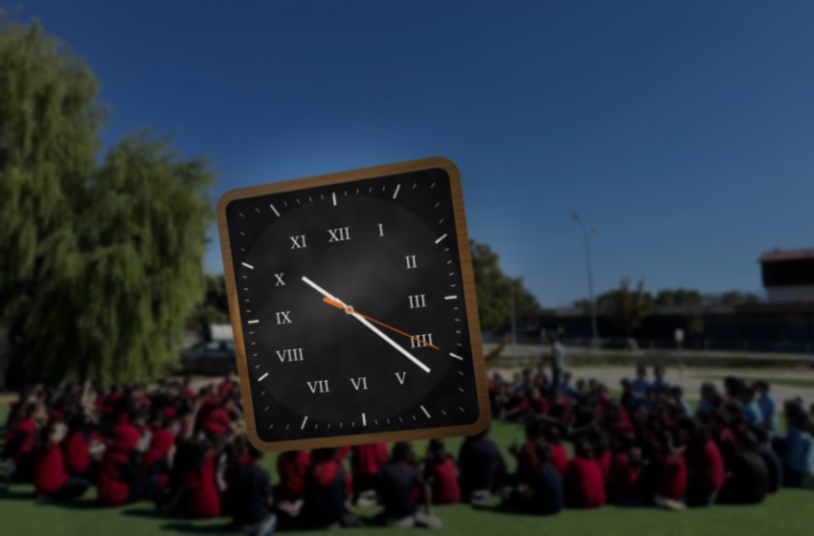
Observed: **10:22:20**
